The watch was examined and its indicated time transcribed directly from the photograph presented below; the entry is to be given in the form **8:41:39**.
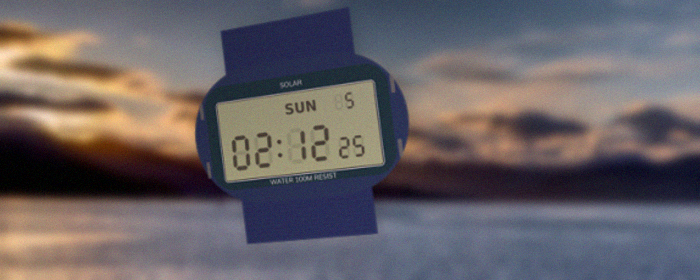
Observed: **2:12:25**
